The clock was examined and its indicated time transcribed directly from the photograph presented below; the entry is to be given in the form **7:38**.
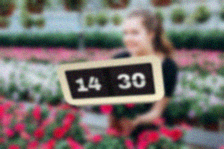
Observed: **14:30**
